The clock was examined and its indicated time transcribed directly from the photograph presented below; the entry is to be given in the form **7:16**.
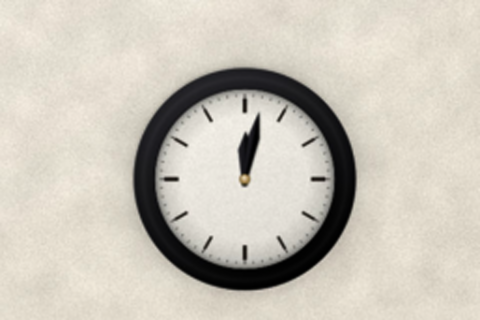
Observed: **12:02**
